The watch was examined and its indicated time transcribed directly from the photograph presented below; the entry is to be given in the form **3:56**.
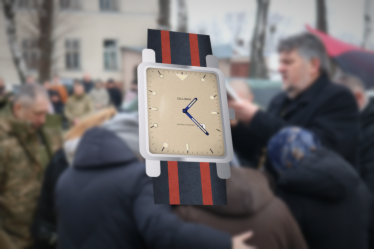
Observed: **1:23**
